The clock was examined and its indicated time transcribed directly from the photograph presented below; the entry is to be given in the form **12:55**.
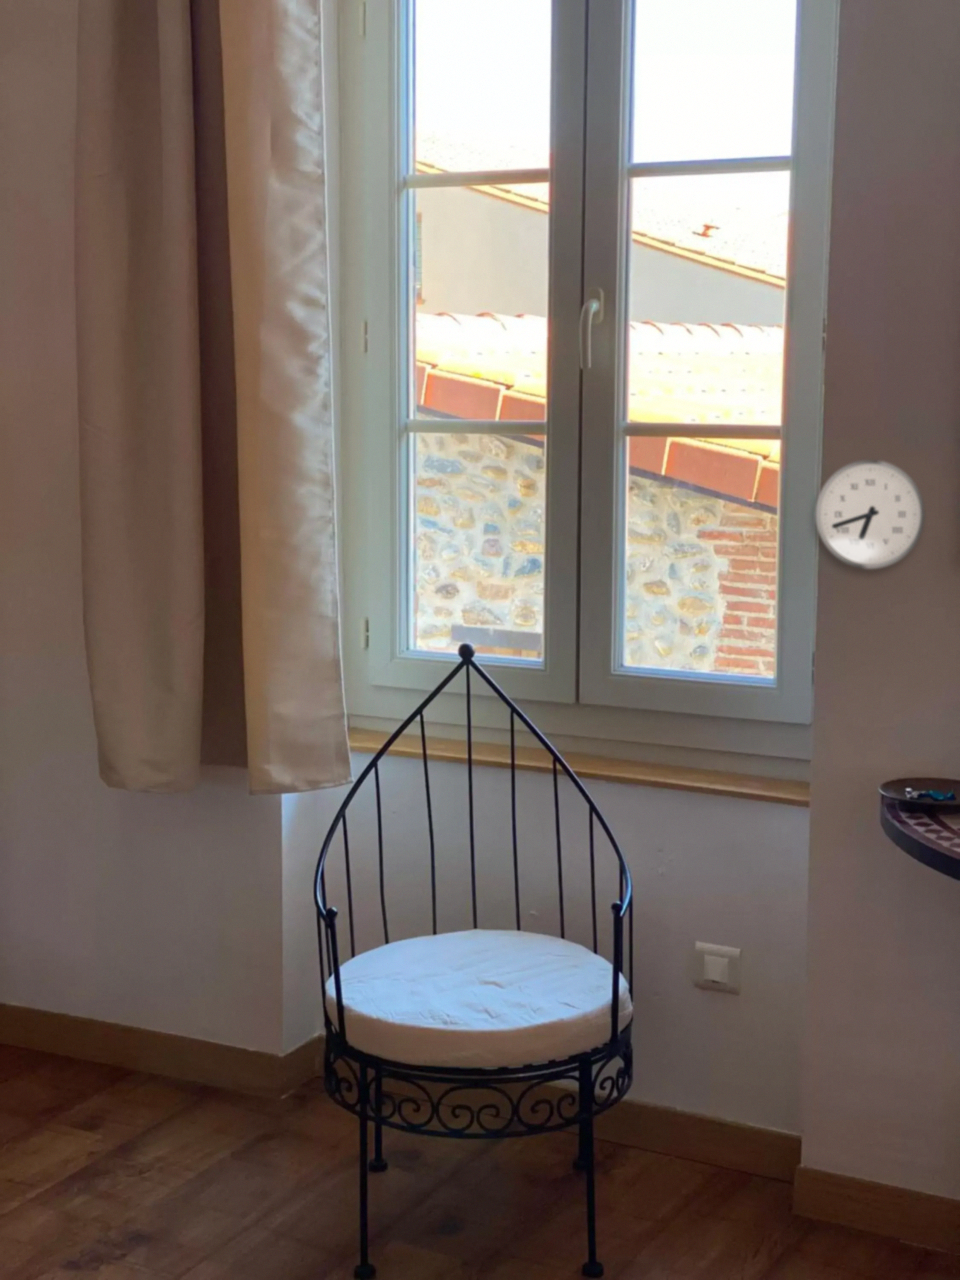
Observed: **6:42**
